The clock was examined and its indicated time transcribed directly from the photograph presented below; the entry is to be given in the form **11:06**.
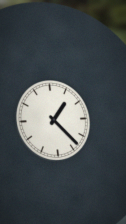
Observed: **1:23**
